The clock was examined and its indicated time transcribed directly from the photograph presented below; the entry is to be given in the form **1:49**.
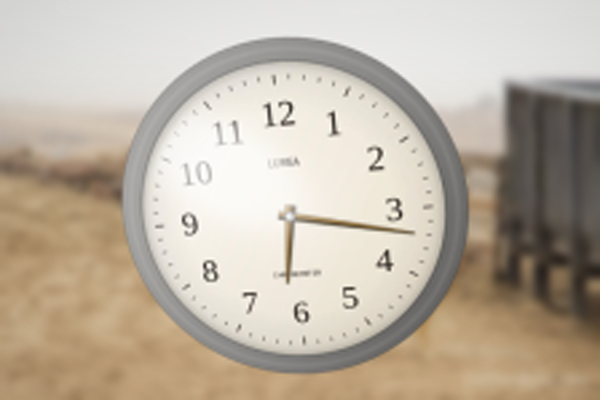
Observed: **6:17**
